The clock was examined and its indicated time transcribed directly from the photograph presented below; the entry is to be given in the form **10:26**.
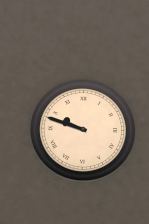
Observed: **9:48**
